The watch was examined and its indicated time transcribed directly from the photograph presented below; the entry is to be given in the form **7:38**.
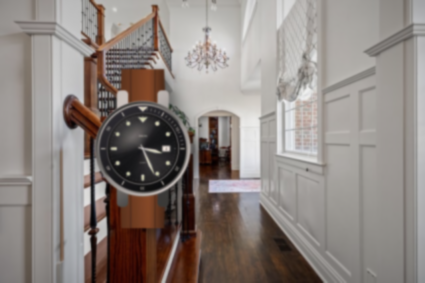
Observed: **3:26**
